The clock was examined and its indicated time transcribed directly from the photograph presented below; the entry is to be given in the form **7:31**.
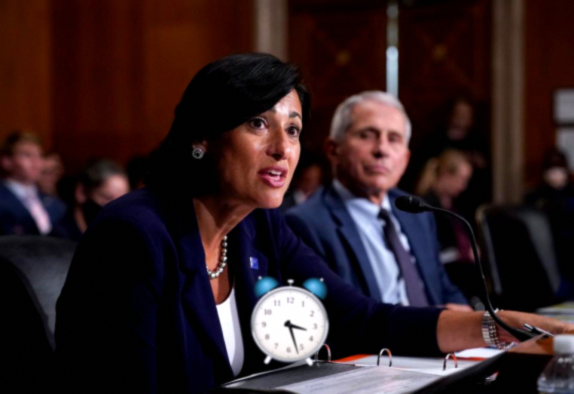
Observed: **3:27**
